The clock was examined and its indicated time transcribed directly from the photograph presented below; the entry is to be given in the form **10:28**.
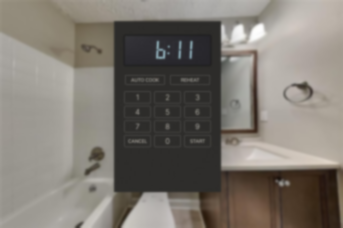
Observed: **6:11**
